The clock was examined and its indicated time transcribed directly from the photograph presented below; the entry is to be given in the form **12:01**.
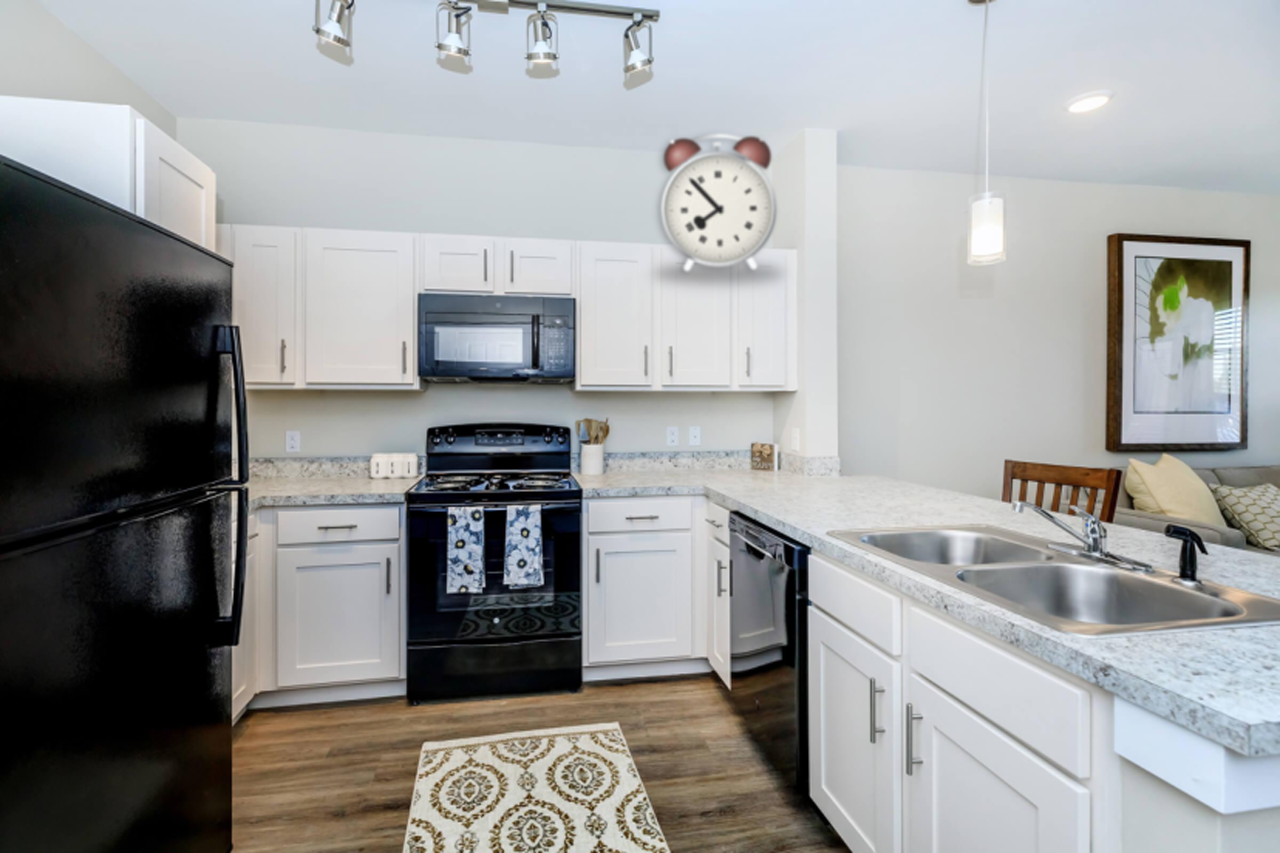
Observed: **7:53**
